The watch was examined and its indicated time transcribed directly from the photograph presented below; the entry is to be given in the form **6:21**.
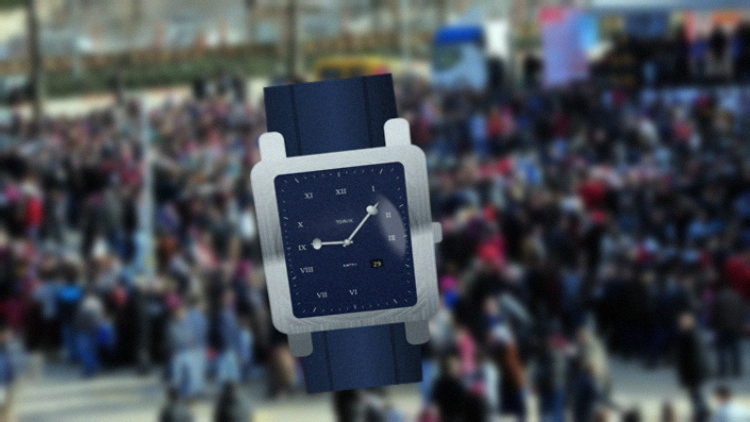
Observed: **9:07**
